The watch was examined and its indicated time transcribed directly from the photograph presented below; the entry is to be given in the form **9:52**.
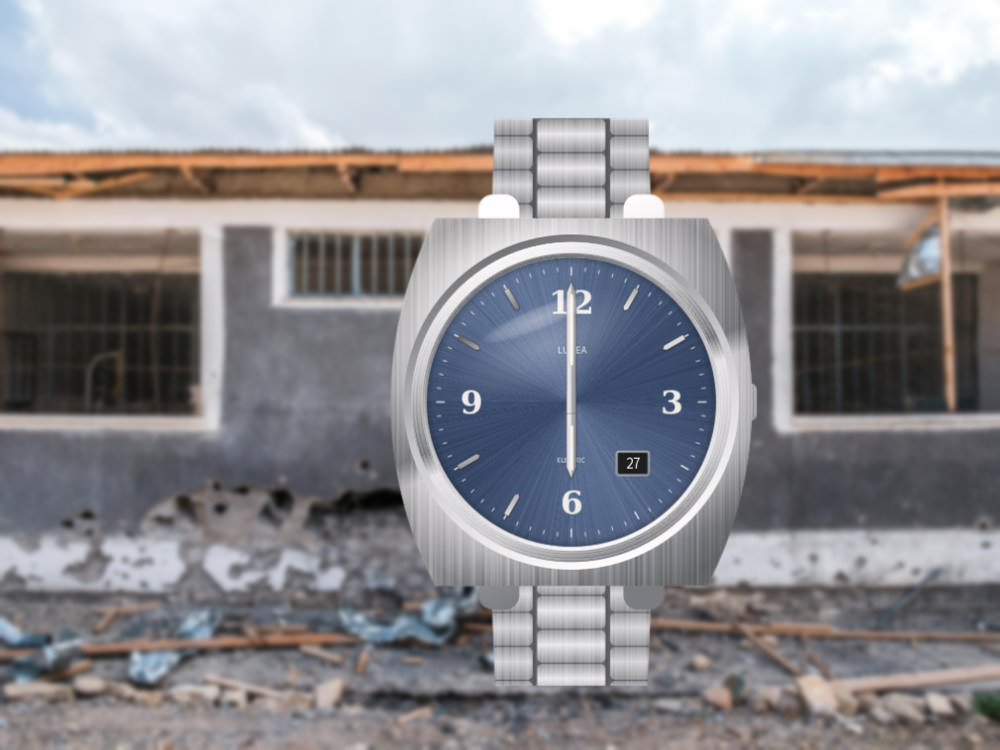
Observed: **6:00**
